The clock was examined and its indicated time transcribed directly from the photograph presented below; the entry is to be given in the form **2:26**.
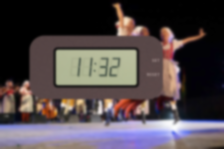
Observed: **11:32**
